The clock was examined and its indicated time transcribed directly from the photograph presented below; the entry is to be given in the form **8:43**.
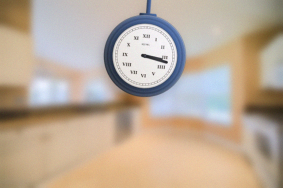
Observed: **3:17**
